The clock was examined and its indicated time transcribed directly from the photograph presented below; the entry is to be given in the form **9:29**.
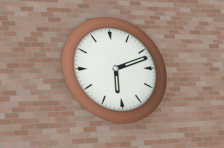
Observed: **6:12**
